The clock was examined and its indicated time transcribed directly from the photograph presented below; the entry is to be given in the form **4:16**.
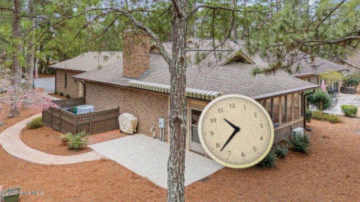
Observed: **10:38**
